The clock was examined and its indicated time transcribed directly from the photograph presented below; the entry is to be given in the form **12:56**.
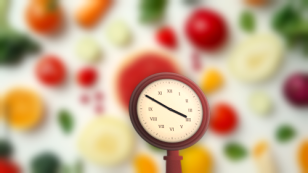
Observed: **3:50**
